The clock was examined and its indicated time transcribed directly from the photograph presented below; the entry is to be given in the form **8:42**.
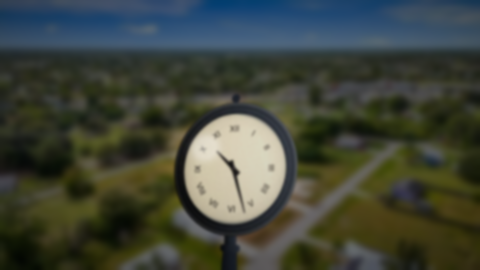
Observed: **10:27**
